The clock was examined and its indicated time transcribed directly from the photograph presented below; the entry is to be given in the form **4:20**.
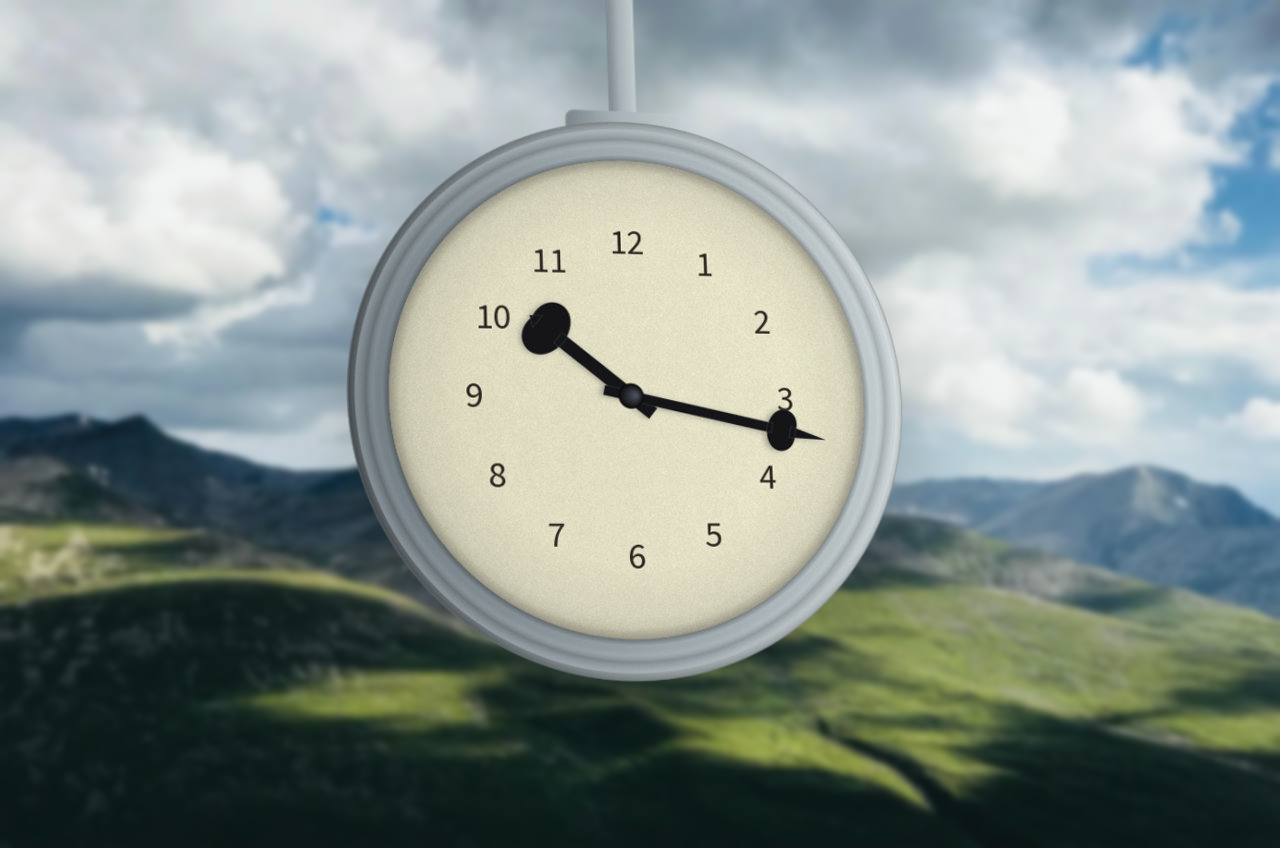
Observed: **10:17**
